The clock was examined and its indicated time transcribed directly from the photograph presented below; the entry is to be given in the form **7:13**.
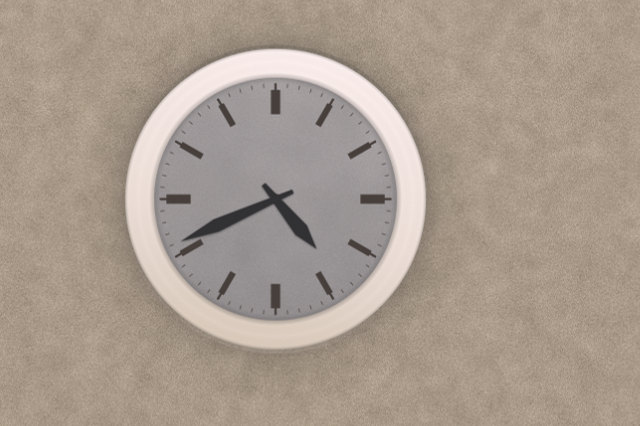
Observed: **4:41**
